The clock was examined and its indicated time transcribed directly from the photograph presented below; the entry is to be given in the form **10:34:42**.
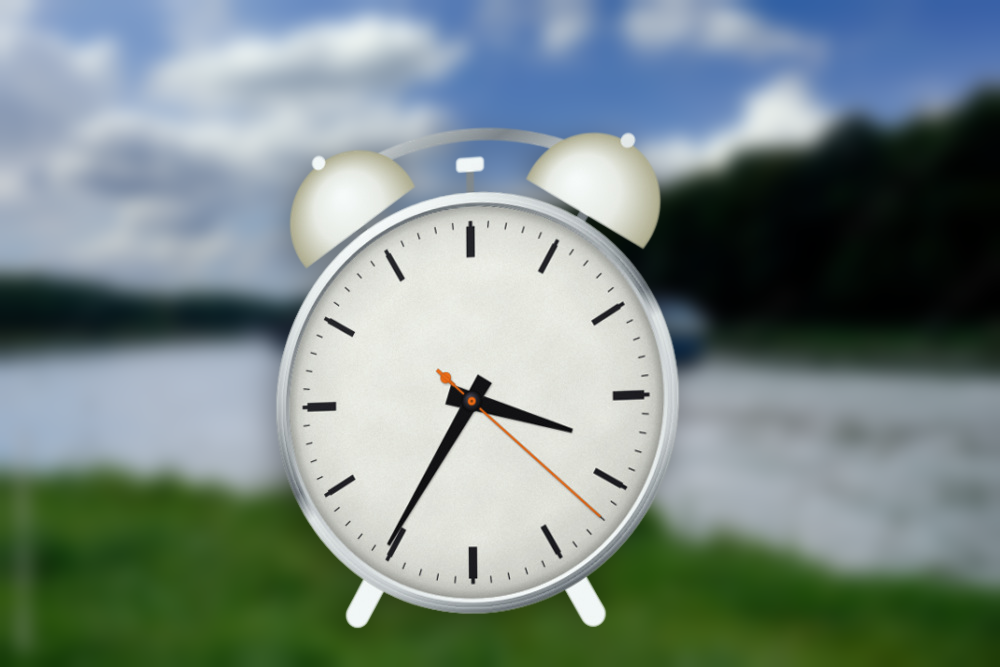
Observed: **3:35:22**
